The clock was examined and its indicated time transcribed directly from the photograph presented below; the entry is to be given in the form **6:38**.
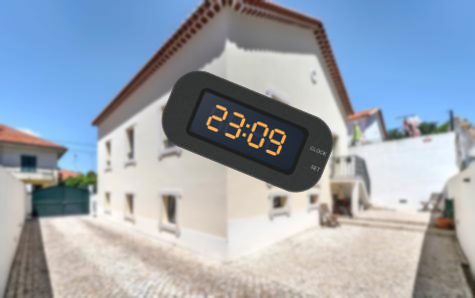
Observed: **23:09**
